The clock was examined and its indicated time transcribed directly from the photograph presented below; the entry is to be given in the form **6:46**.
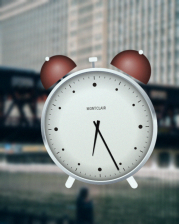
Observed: **6:26**
